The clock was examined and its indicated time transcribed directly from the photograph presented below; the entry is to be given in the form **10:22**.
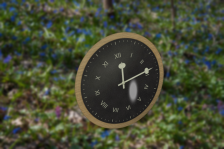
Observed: **12:14**
